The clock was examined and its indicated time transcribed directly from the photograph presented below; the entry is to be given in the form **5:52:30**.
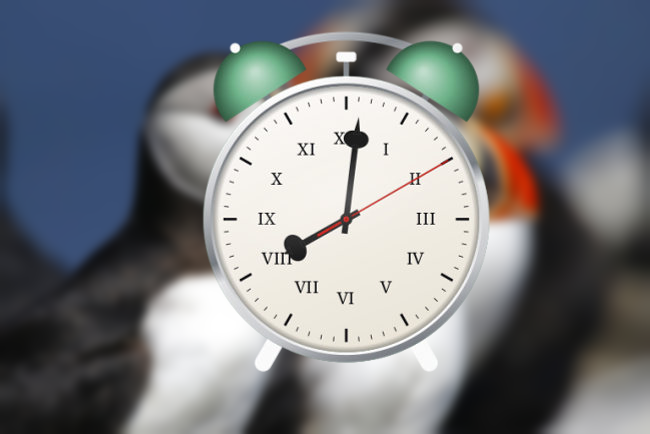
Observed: **8:01:10**
